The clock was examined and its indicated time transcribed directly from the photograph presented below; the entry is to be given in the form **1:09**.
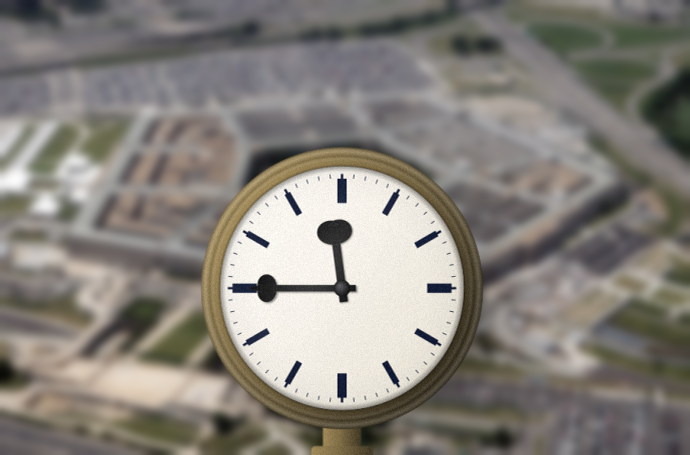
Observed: **11:45**
